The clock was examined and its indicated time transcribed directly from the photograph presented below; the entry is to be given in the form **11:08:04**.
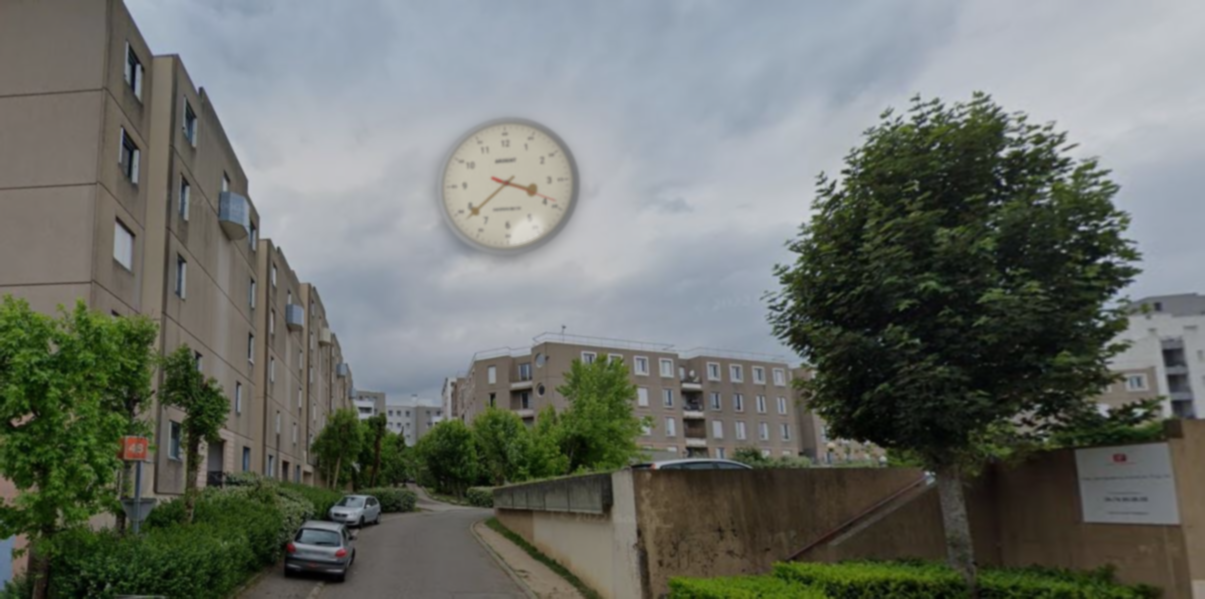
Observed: **3:38:19**
